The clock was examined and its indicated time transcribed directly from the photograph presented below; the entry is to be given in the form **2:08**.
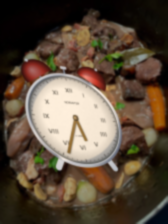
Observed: **5:34**
